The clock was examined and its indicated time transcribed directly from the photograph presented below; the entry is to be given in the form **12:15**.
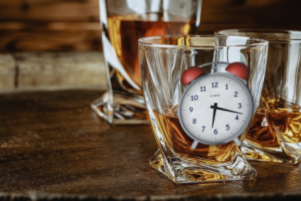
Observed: **6:18**
